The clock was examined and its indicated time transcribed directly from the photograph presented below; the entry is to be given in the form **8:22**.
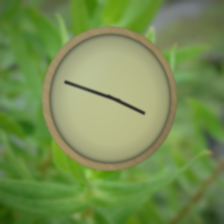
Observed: **3:48**
